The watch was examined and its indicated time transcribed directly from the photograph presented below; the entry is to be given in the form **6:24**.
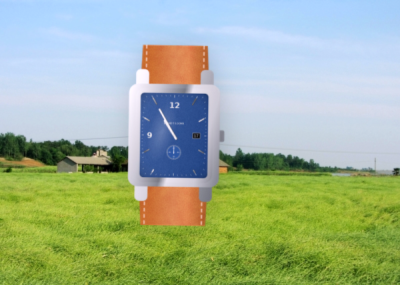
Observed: **10:55**
